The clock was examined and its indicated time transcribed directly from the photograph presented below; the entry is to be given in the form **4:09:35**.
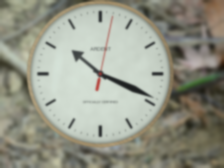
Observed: **10:19:02**
